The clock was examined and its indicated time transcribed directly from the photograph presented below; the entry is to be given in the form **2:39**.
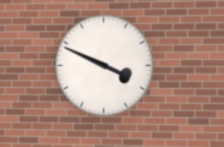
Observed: **3:49**
